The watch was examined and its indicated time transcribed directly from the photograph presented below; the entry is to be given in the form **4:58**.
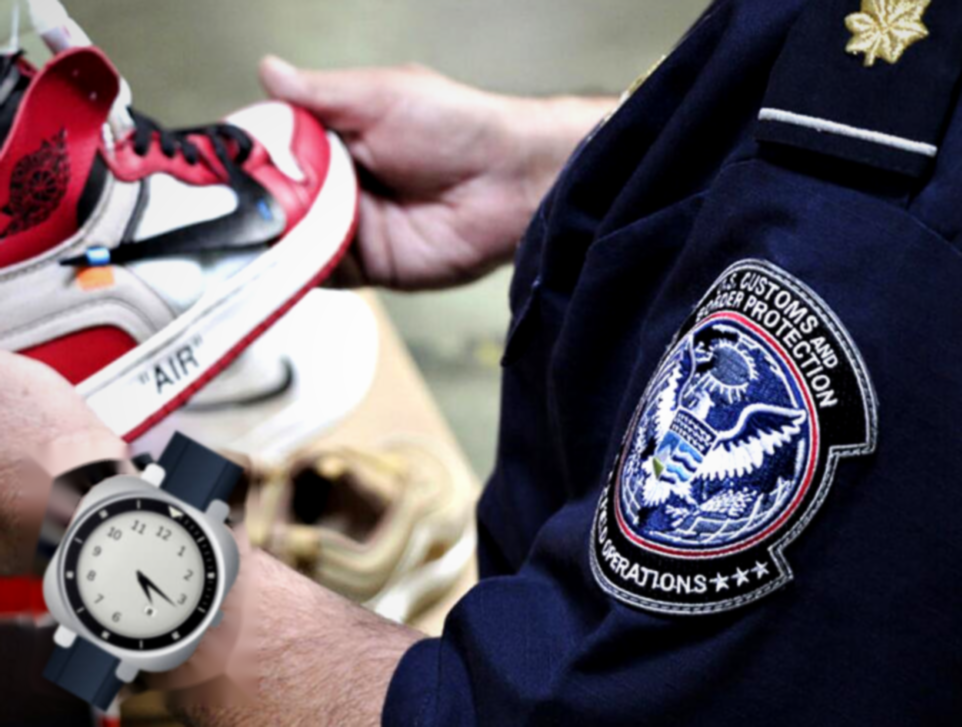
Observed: **4:17**
